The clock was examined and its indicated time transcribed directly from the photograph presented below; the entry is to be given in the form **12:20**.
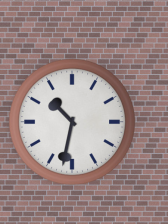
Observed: **10:32**
